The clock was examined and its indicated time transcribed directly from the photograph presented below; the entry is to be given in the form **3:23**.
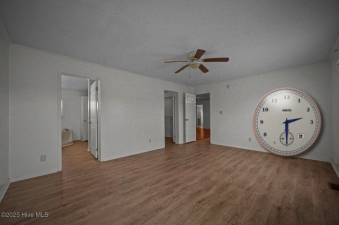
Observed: **2:30**
